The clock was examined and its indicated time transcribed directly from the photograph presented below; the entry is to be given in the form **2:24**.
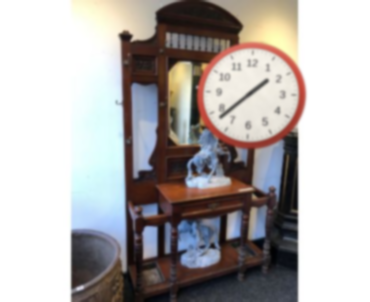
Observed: **1:38**
